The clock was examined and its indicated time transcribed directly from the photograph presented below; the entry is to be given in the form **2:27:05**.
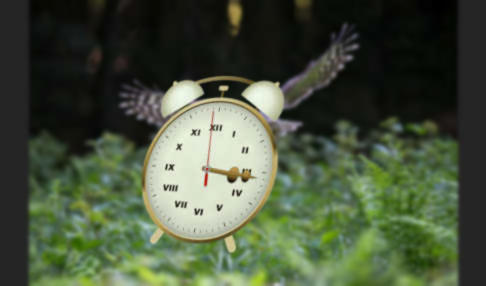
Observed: **3:15:59**
